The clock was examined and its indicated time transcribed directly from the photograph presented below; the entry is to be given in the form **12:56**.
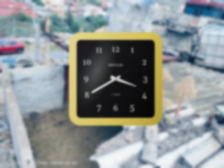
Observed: **3:40**
